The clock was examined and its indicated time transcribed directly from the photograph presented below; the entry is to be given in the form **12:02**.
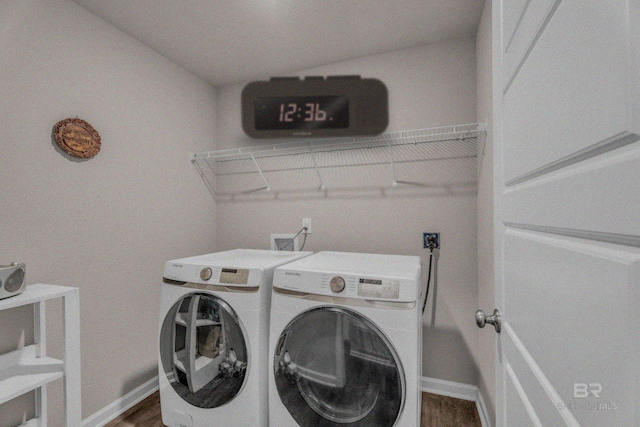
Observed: **12:36**
